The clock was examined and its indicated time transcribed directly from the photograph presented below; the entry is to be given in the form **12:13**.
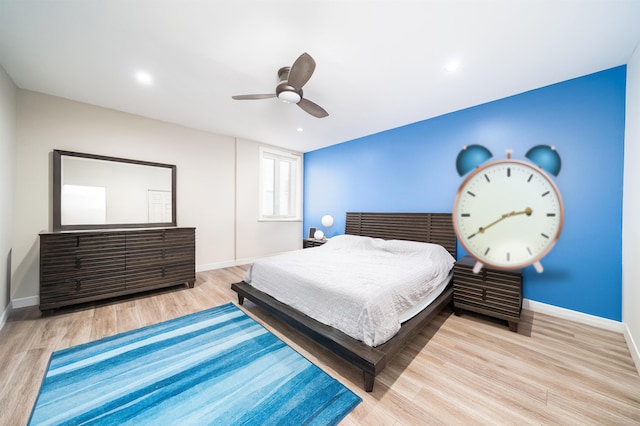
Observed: **2:40**
